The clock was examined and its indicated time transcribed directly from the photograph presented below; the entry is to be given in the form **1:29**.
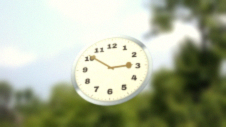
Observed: **2:51**
